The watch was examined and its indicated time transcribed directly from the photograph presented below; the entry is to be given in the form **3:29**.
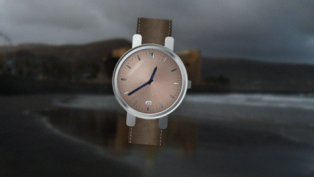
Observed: **12:39**
